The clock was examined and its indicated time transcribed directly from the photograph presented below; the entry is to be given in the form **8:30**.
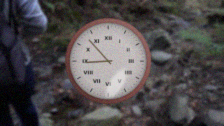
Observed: **8:53**
